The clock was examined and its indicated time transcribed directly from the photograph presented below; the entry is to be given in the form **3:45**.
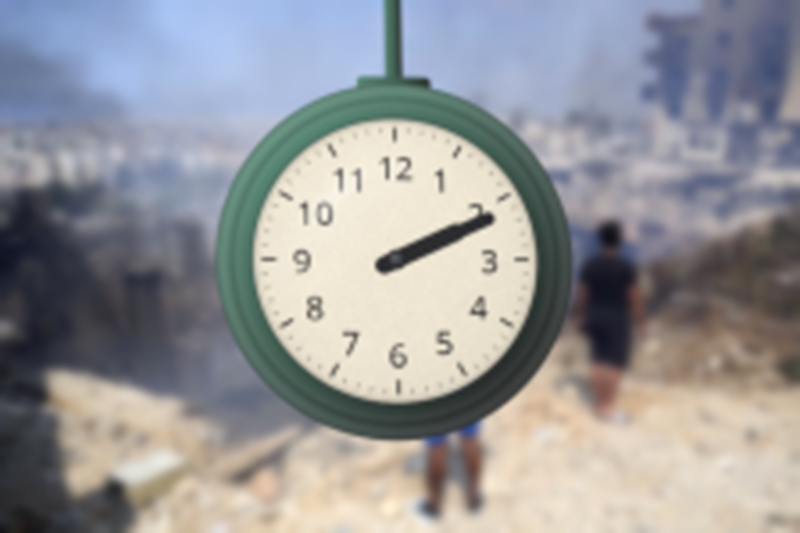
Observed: **2:11**
